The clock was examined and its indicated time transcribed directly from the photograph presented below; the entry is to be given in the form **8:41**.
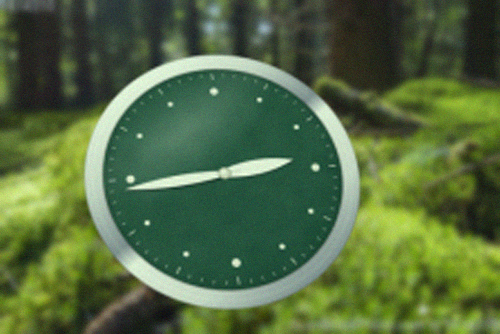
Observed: **2:44**
